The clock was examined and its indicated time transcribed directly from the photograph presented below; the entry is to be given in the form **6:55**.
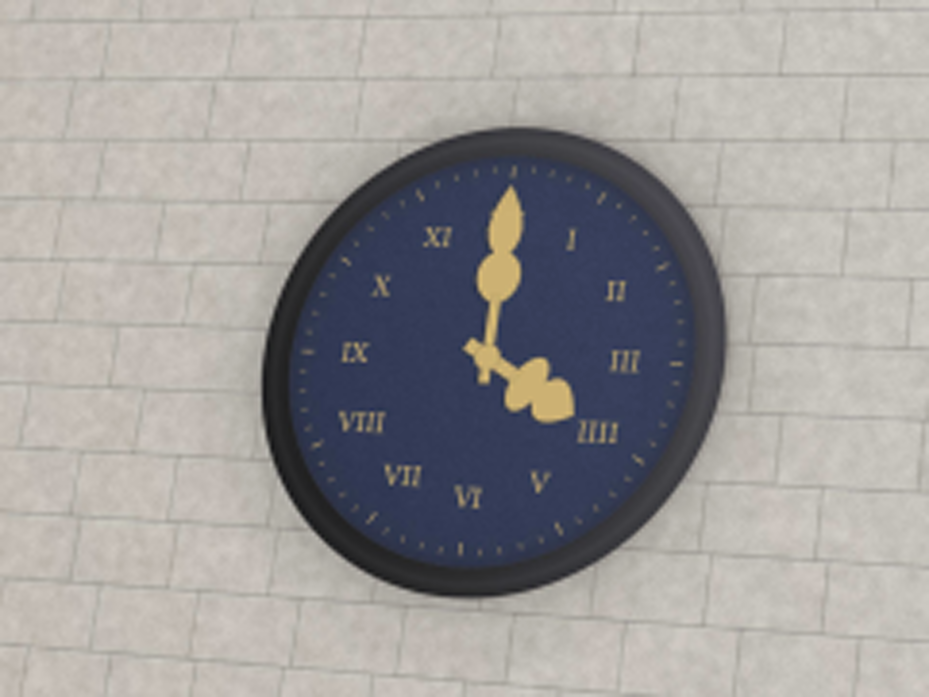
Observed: **4:00**
